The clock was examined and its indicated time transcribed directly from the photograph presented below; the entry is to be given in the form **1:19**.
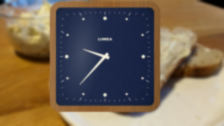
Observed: **9:37**
